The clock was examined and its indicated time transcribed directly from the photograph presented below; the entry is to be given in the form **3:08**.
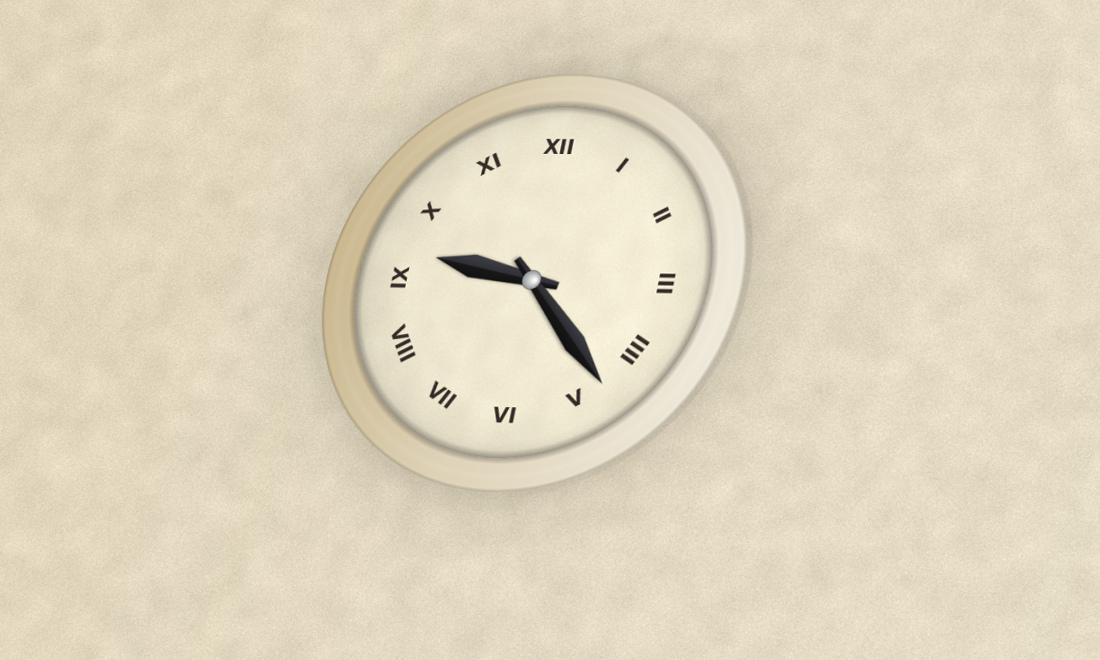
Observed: **9:23**
